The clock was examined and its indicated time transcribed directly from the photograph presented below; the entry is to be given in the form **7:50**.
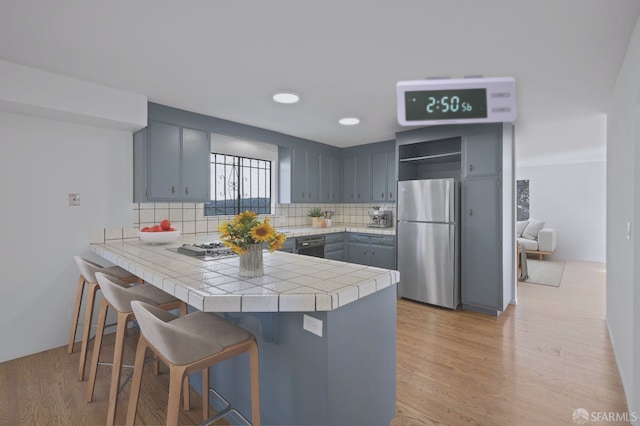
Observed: **2:50**
